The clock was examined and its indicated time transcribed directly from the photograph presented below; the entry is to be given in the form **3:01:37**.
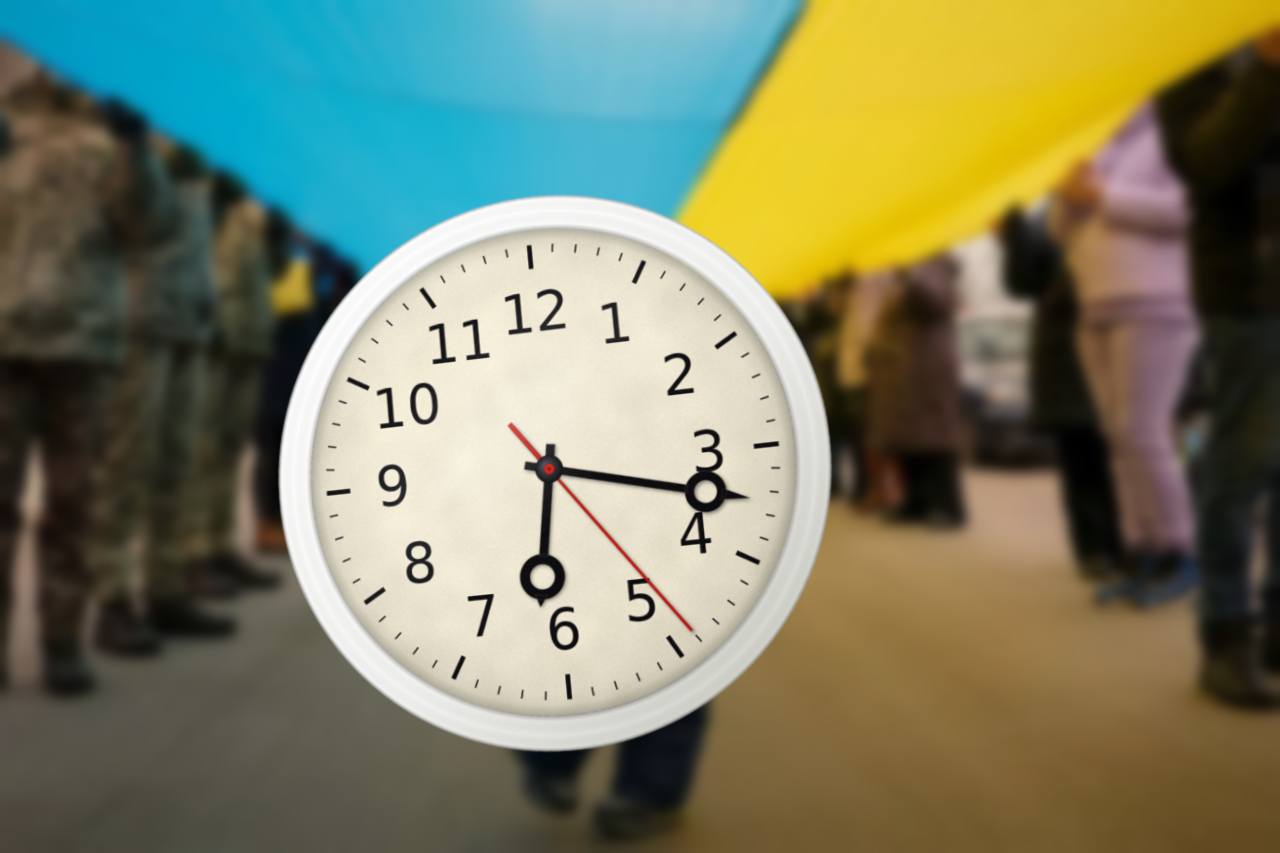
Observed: **6:17:24**
